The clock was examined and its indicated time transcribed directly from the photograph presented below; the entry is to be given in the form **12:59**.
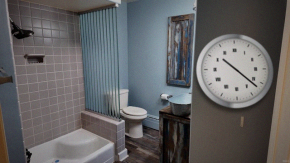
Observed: **10:22**
